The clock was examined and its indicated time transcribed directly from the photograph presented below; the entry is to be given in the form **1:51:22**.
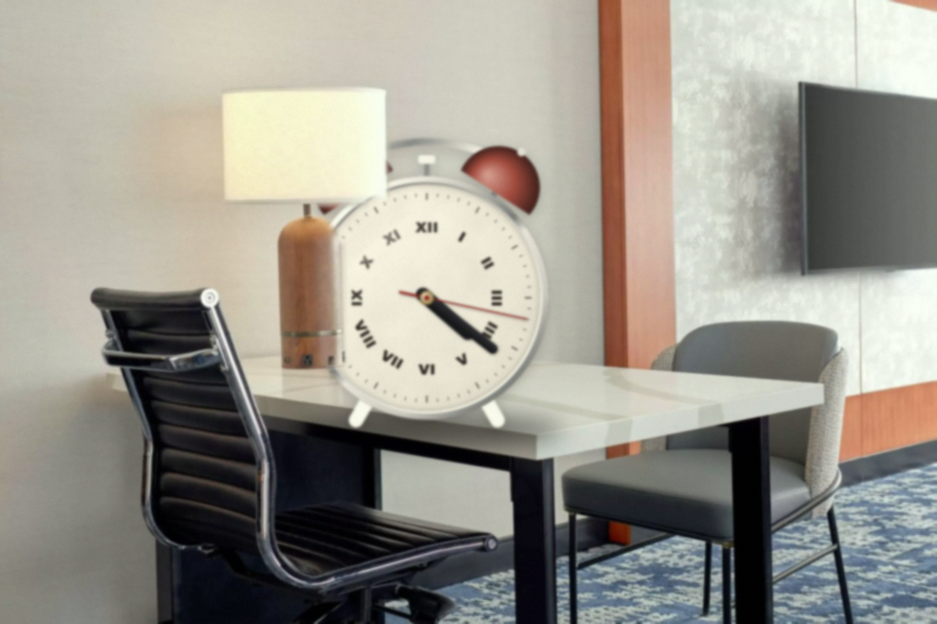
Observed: **4:21:17**
